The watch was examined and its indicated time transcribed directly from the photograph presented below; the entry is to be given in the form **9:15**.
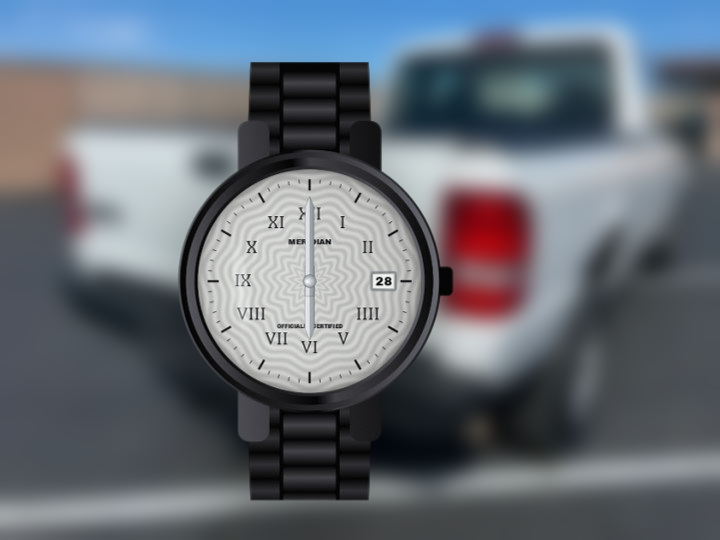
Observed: **6:00**
